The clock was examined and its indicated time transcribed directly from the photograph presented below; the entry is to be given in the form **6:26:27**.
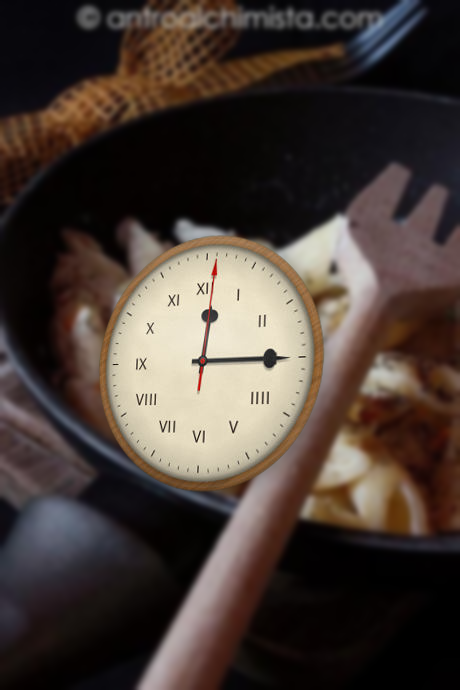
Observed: **12:15:01**
